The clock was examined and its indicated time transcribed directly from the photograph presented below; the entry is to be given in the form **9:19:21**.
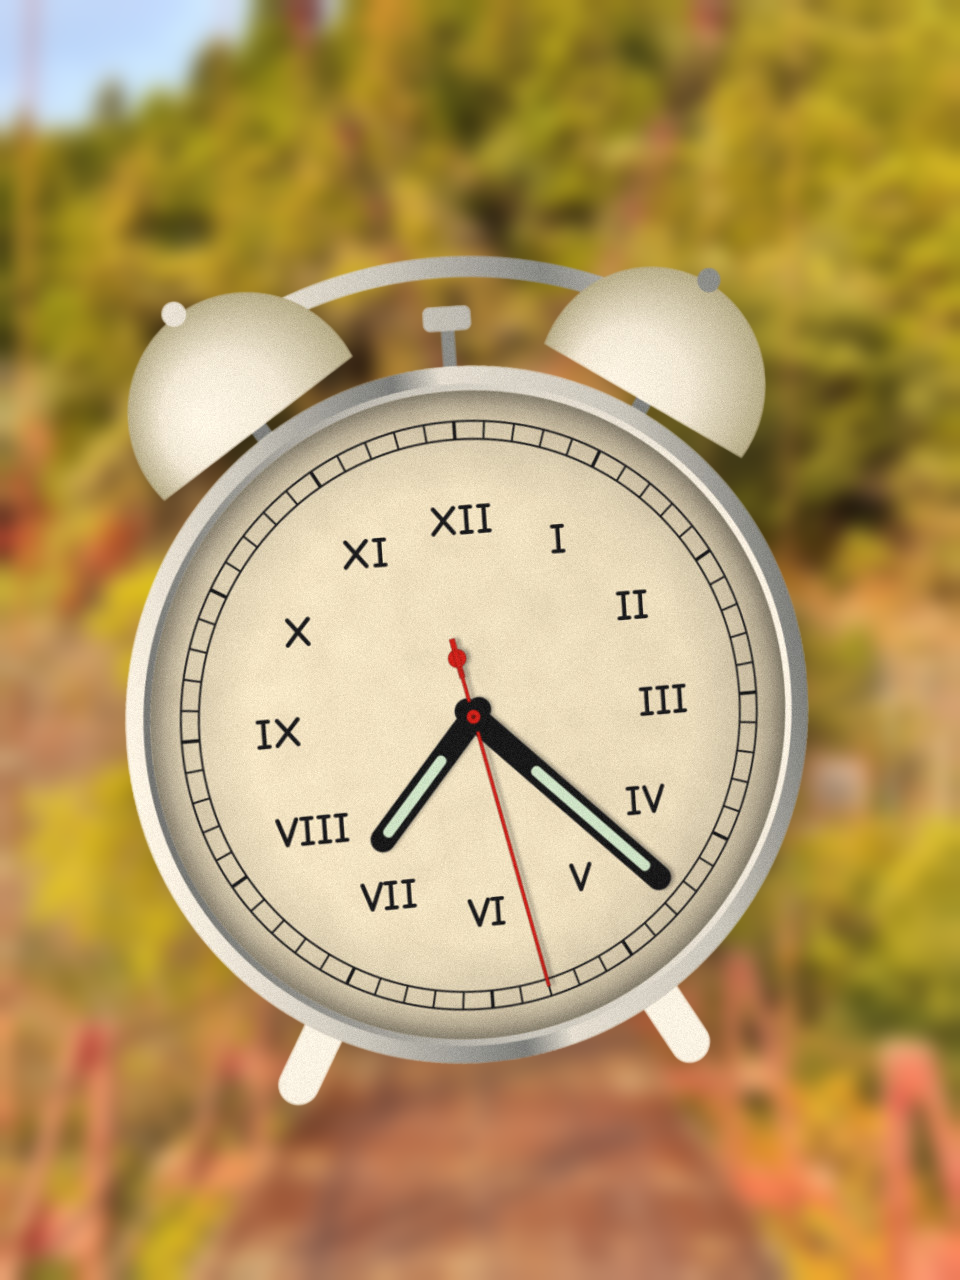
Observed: **7:22:28**
